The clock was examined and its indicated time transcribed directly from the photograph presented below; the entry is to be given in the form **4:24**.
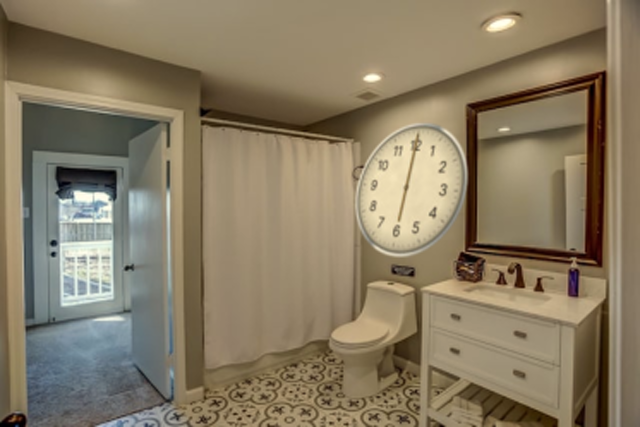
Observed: **6:00**
